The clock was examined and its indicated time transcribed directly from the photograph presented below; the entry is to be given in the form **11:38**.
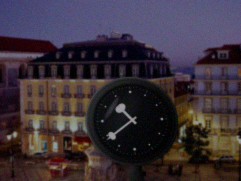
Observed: **10:39**
